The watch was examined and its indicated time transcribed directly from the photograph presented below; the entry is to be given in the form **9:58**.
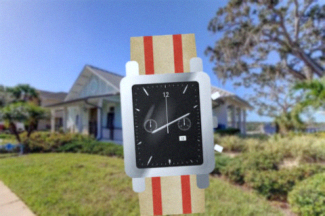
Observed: **8:11**
